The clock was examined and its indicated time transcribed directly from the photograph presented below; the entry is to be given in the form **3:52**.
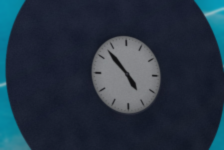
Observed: **4:53**
